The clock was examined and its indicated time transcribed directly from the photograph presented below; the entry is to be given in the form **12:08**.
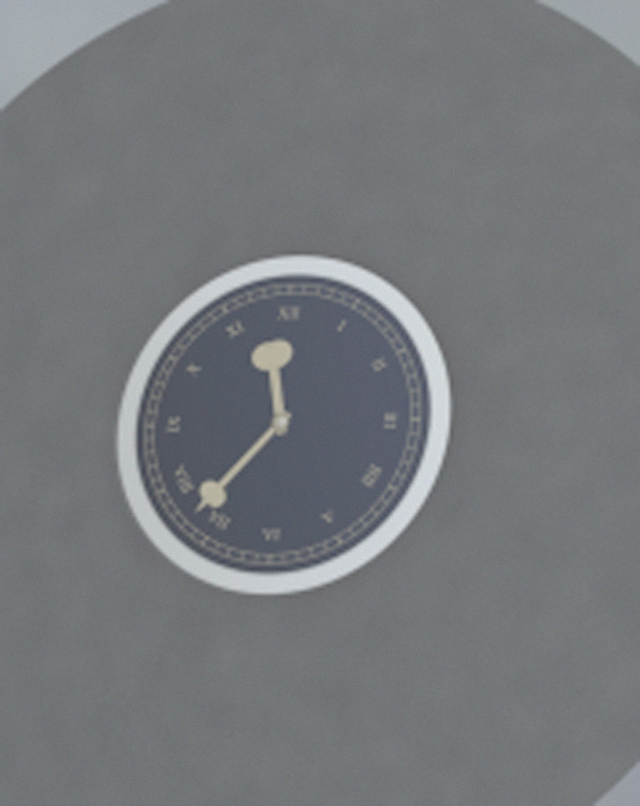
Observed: **11:37**
